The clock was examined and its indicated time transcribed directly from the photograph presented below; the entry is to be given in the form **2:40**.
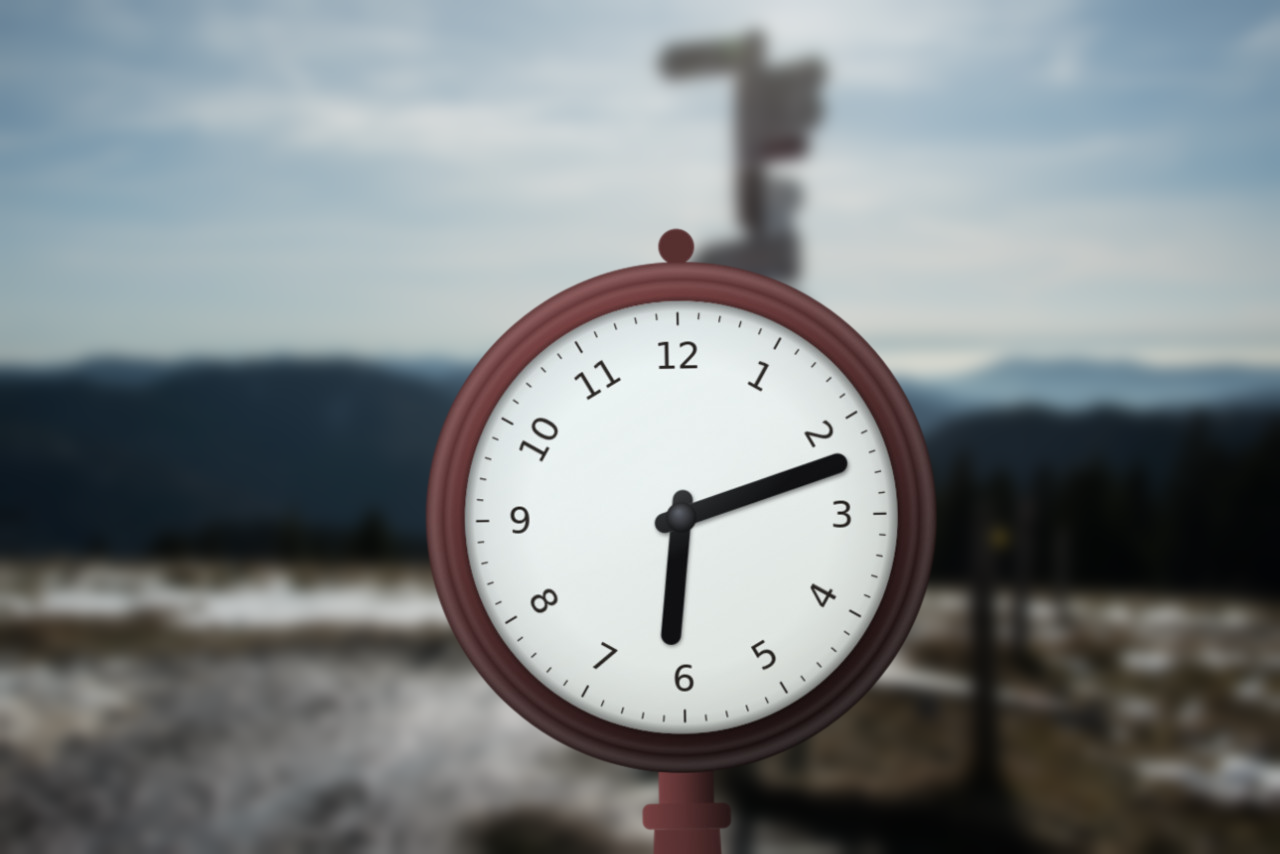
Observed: **6:12**
